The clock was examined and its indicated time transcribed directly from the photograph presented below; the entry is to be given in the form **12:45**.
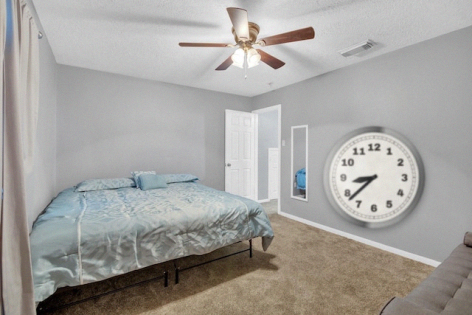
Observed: **8:38**
